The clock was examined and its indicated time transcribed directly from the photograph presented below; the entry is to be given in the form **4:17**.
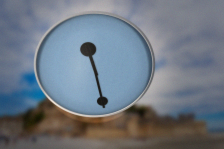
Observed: **11:28**
